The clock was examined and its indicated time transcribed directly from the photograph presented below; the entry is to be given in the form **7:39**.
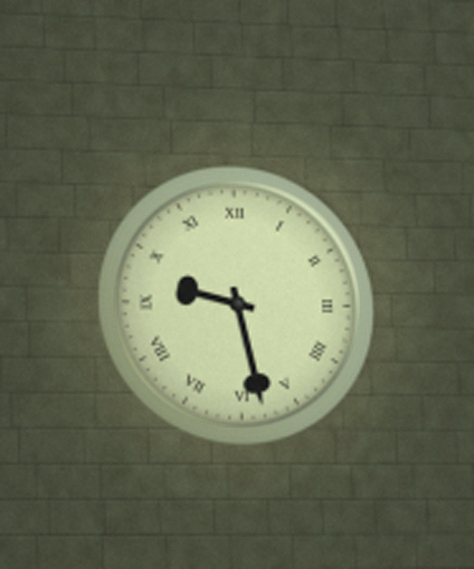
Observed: **9:28**
